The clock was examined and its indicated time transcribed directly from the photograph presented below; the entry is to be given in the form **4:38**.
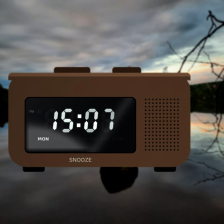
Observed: **15:07**
